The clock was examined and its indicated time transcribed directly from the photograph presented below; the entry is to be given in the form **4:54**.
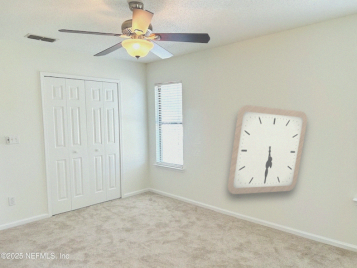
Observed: **5:30**
